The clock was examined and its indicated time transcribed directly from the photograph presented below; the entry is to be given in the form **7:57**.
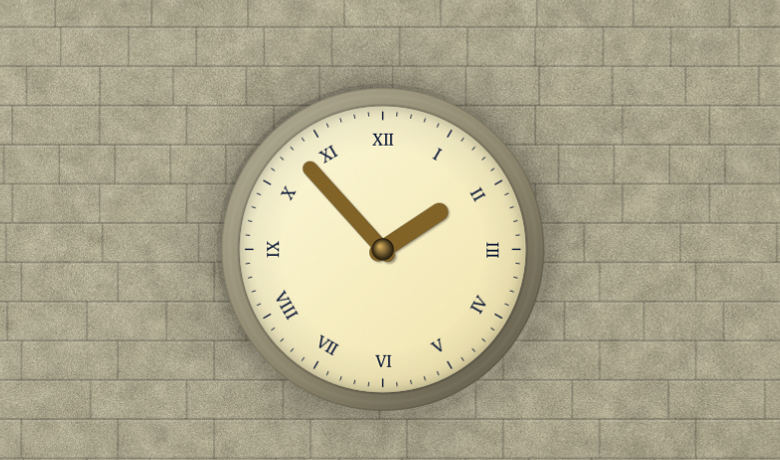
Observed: **1:53**
